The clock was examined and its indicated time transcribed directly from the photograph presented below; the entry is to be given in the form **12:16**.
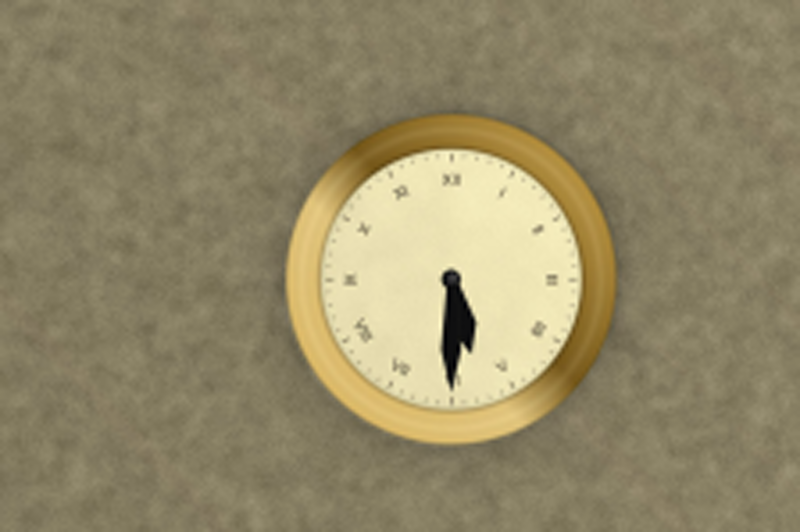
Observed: **5:30**
